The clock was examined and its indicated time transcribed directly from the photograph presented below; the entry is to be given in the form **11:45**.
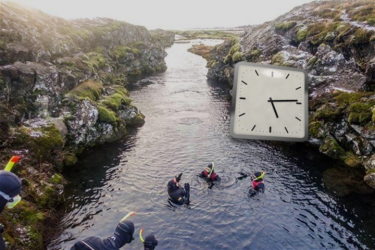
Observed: **5:14**
